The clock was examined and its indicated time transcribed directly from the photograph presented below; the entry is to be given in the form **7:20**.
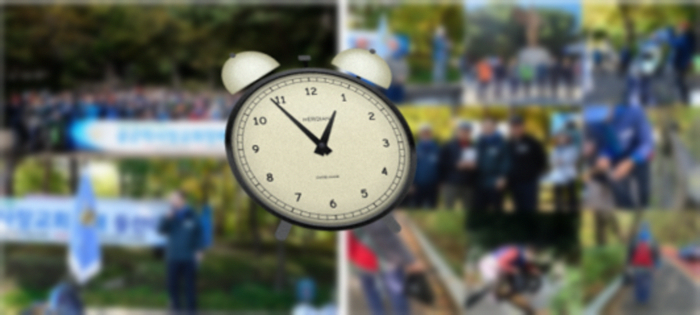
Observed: **12:54**
